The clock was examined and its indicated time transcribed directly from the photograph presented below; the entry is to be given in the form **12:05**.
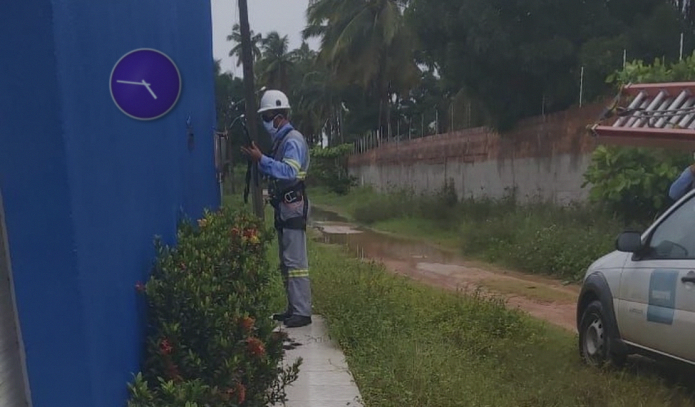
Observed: **4:46**
